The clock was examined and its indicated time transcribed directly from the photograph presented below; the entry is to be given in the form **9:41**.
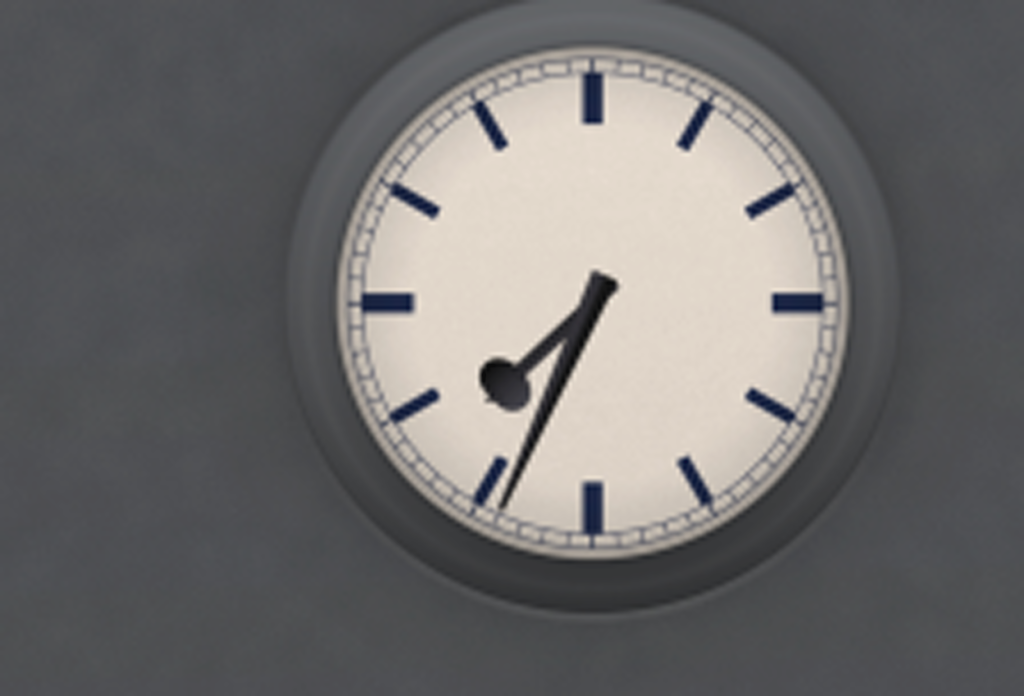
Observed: **7:34**
